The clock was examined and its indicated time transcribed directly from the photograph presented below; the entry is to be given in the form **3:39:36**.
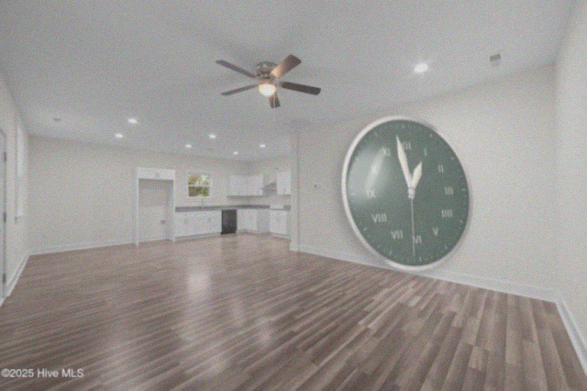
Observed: **12:58:31**
